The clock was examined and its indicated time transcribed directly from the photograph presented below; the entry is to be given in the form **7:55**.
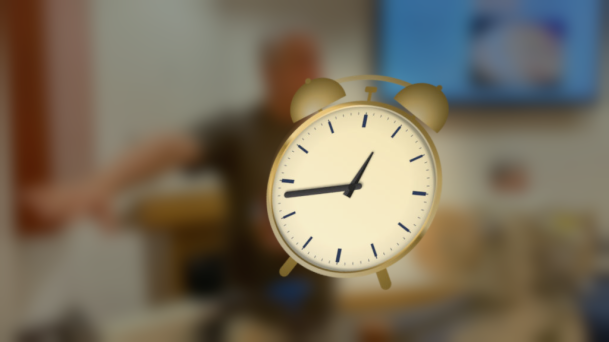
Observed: **12:43**
